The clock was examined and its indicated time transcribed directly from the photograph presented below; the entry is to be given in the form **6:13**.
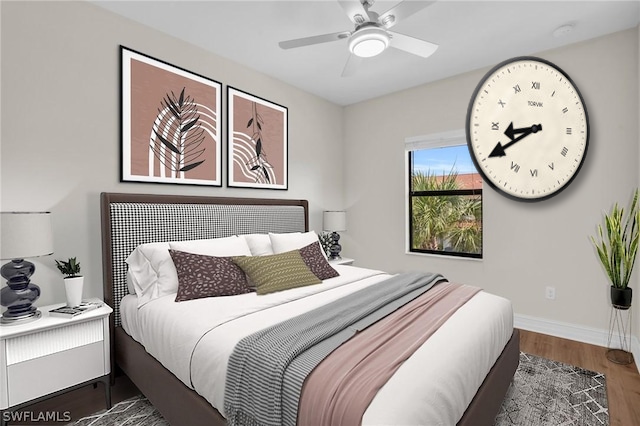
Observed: **8:40**
